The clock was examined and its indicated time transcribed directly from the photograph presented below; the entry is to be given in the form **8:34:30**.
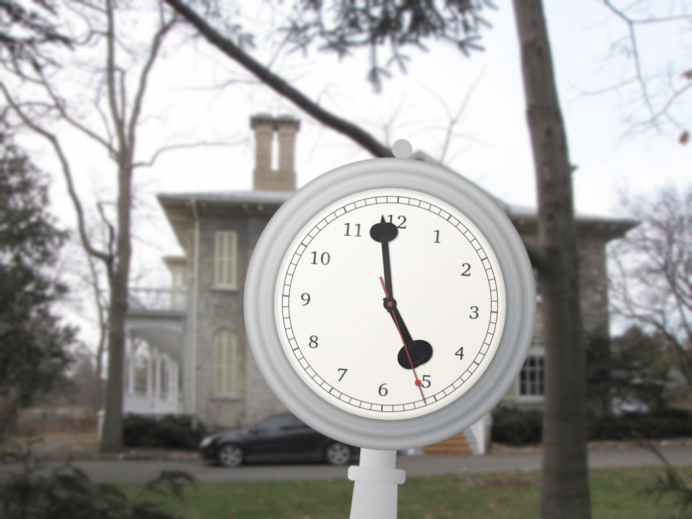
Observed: **4:58:26**
